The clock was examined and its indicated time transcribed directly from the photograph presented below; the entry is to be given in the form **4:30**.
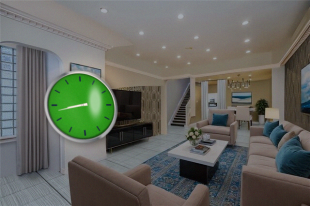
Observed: **8:43**
